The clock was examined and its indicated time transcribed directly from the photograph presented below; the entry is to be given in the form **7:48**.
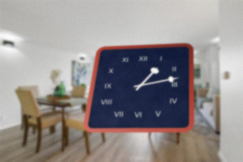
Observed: **1:13**
